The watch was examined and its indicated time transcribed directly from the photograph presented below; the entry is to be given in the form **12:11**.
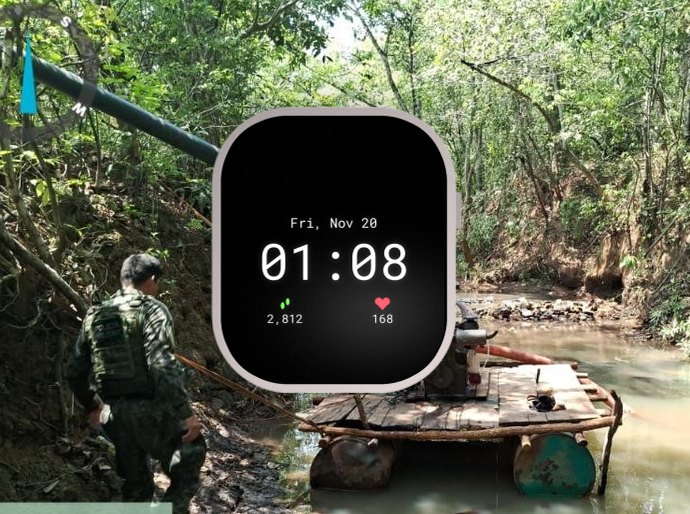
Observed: **1:08**
